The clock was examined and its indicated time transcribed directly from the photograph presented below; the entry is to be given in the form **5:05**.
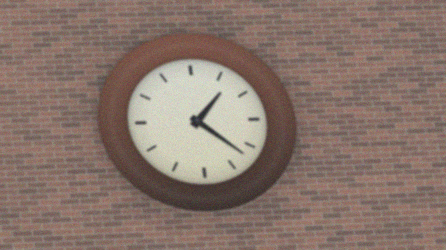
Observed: **1:22**
